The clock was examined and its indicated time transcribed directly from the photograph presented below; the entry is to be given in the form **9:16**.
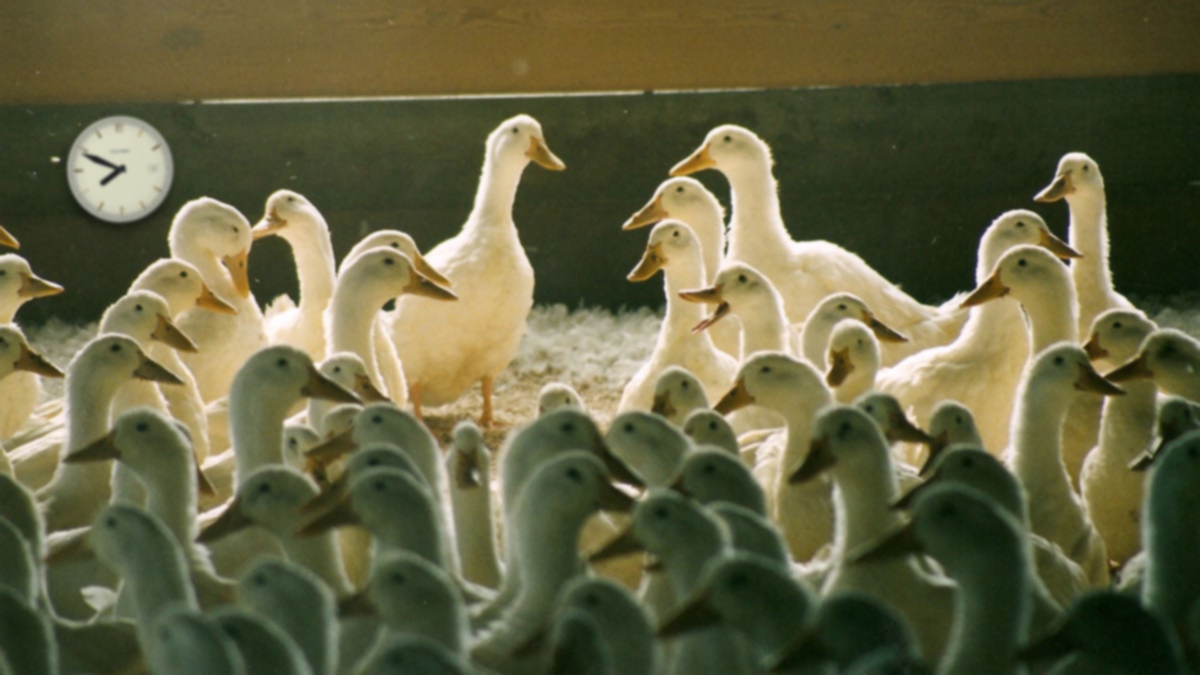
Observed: **7:49**
